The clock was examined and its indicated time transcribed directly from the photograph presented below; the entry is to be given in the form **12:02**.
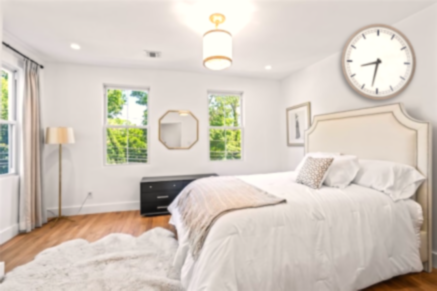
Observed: **8:32**
